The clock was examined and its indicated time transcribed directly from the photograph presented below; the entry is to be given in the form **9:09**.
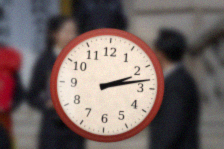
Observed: **2:13**
